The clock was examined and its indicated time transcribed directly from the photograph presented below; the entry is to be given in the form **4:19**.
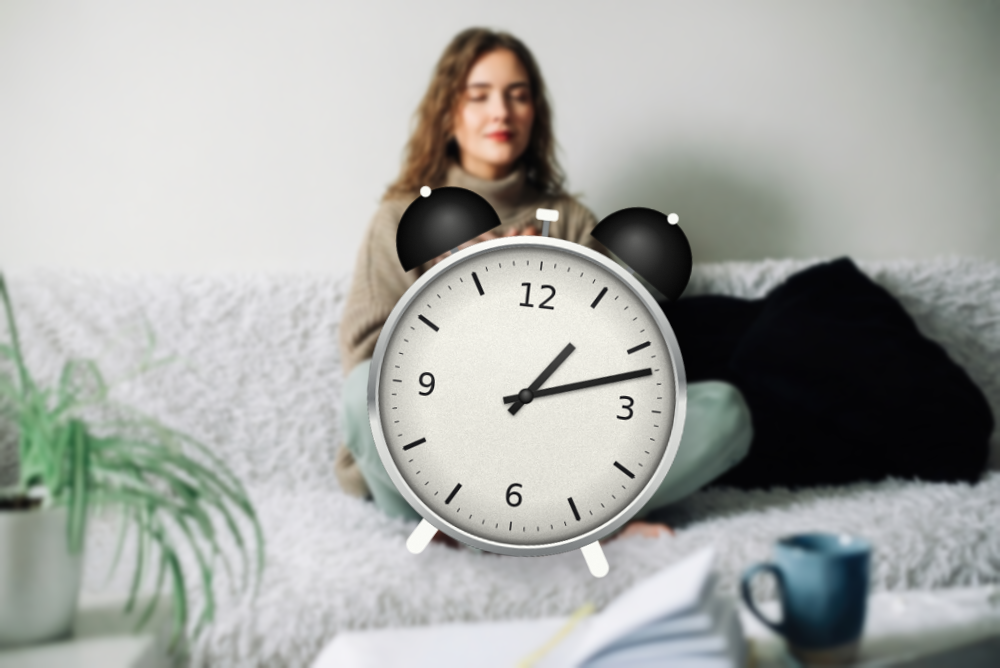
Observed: **1:12**
